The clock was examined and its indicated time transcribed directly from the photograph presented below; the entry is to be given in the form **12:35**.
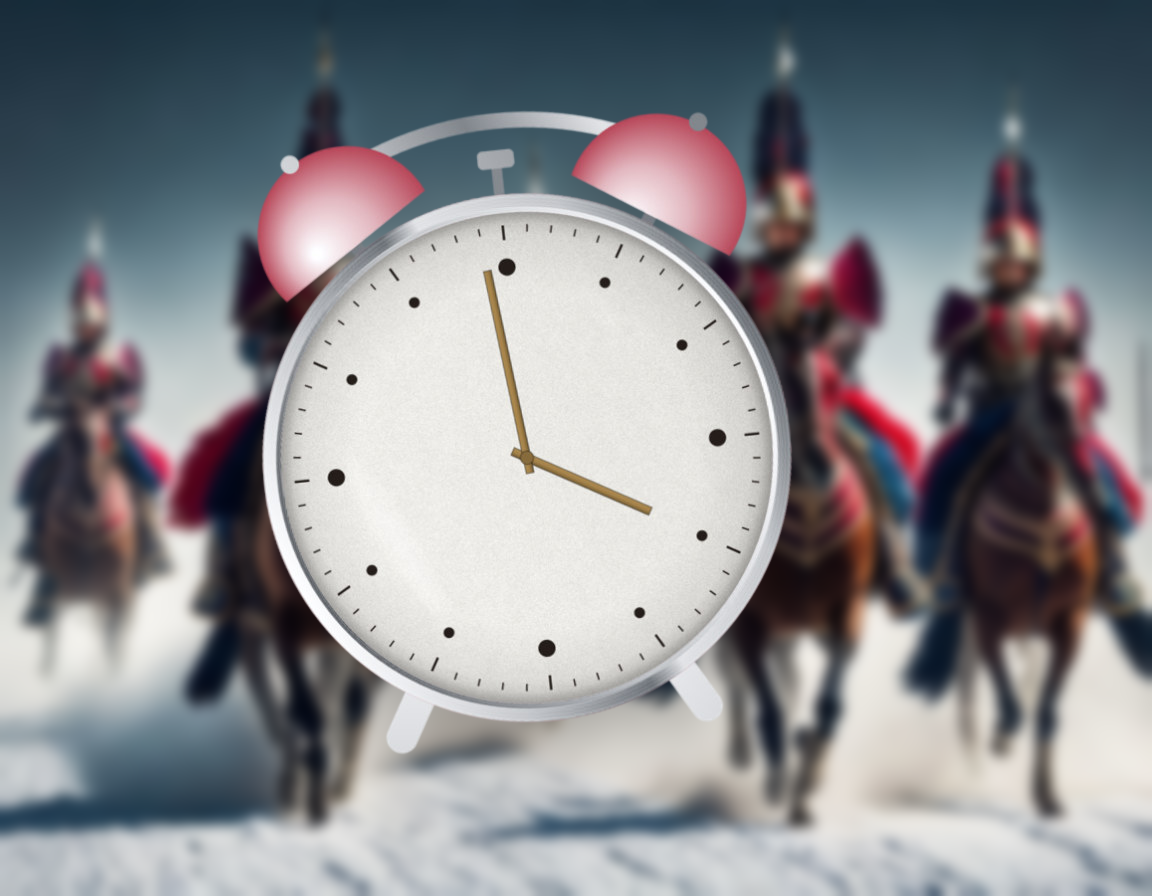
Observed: **3:59**
